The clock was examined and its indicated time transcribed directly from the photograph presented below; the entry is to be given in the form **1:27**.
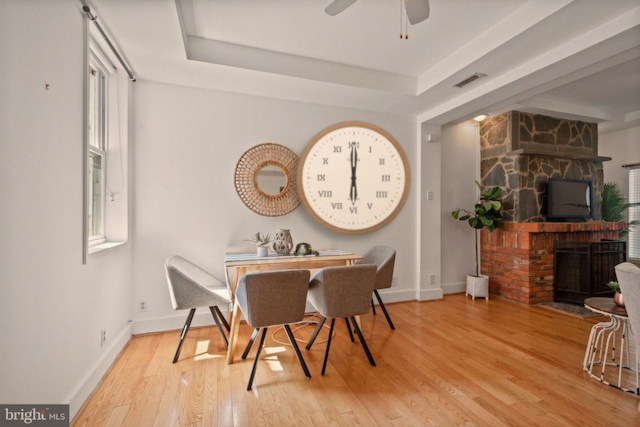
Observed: **6:00**
